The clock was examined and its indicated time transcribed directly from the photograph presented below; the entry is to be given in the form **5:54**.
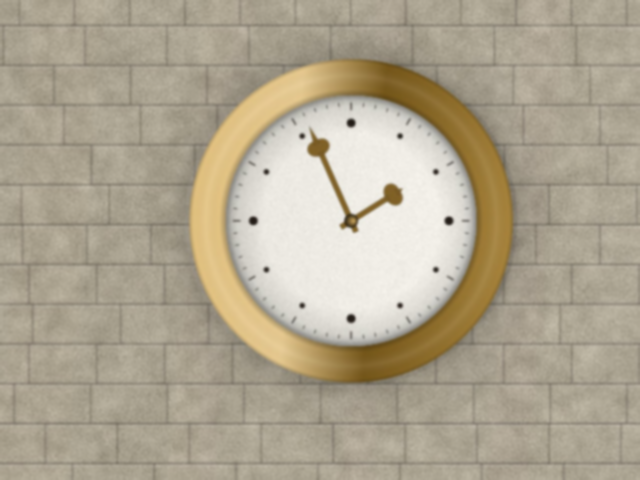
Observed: **1:56**
